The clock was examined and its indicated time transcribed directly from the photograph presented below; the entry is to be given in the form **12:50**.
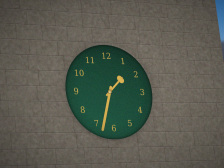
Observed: **1:33**
